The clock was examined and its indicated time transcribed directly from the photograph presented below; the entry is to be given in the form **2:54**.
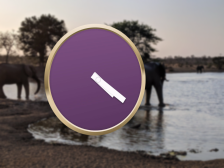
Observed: **4:21**
